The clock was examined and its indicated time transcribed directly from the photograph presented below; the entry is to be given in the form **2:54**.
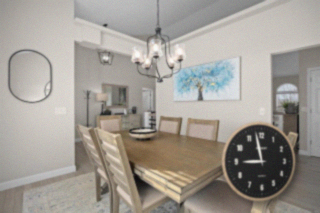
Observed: **8:58**
